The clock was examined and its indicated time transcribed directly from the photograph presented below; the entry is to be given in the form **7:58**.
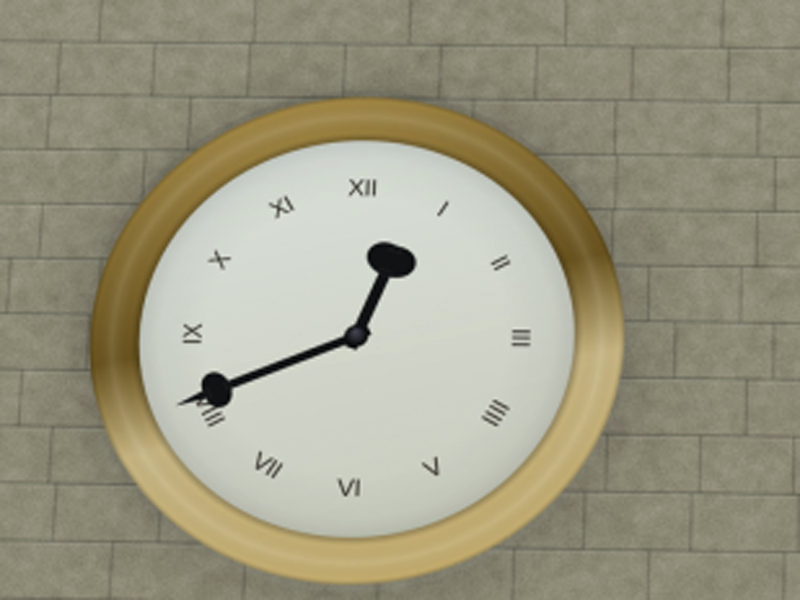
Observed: **12:41**
